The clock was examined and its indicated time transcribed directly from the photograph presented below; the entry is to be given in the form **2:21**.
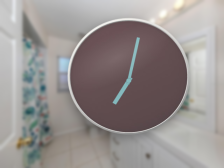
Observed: **7:02**
